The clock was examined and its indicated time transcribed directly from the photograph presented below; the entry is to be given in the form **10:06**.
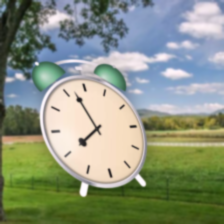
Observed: **7:57**
